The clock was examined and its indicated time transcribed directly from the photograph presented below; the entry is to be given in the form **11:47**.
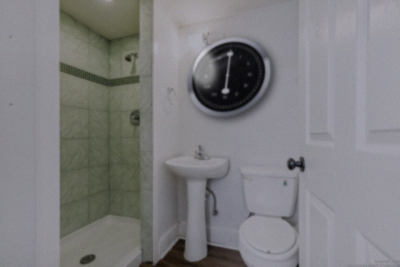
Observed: **6:00**
